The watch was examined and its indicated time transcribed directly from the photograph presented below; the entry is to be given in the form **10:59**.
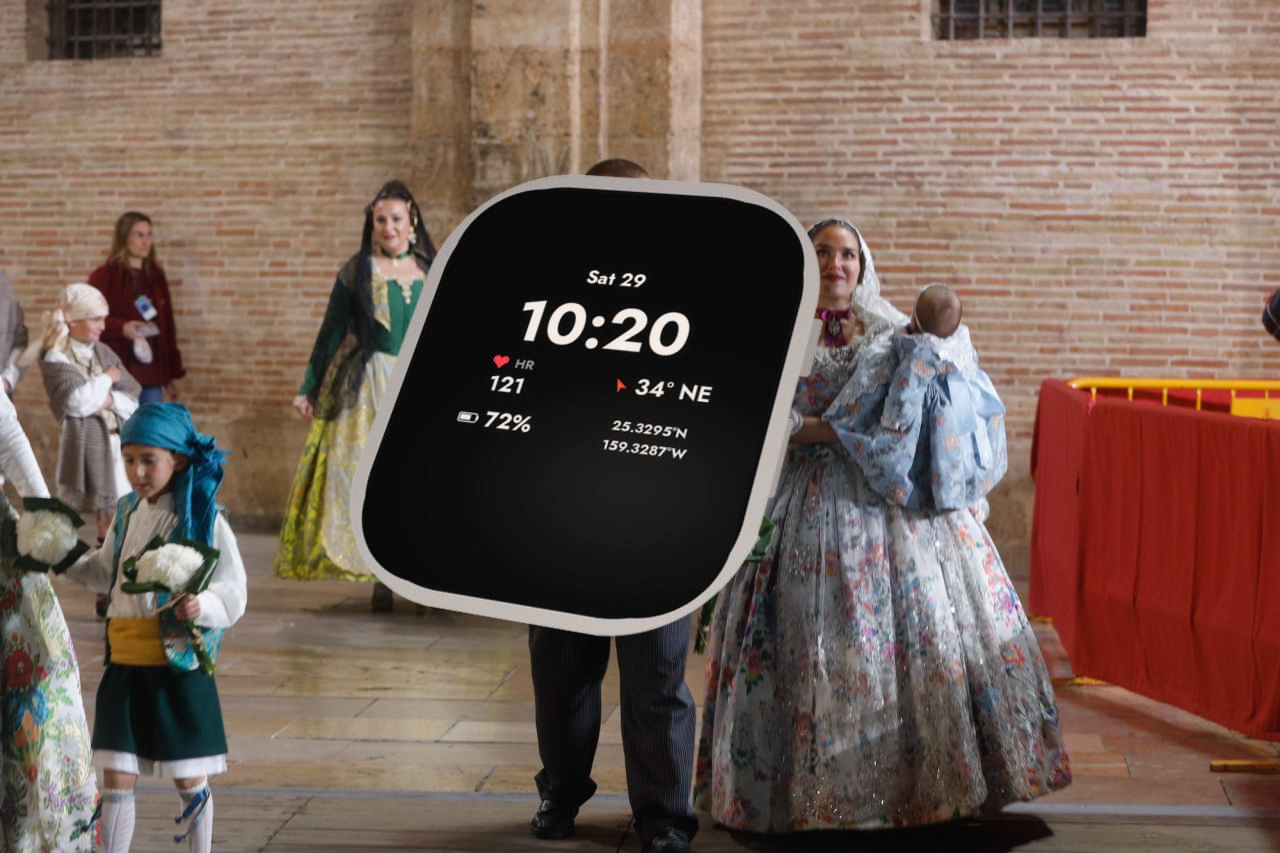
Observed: **10:20**
